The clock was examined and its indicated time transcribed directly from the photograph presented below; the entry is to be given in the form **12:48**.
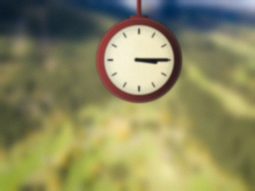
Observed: **3:15**
